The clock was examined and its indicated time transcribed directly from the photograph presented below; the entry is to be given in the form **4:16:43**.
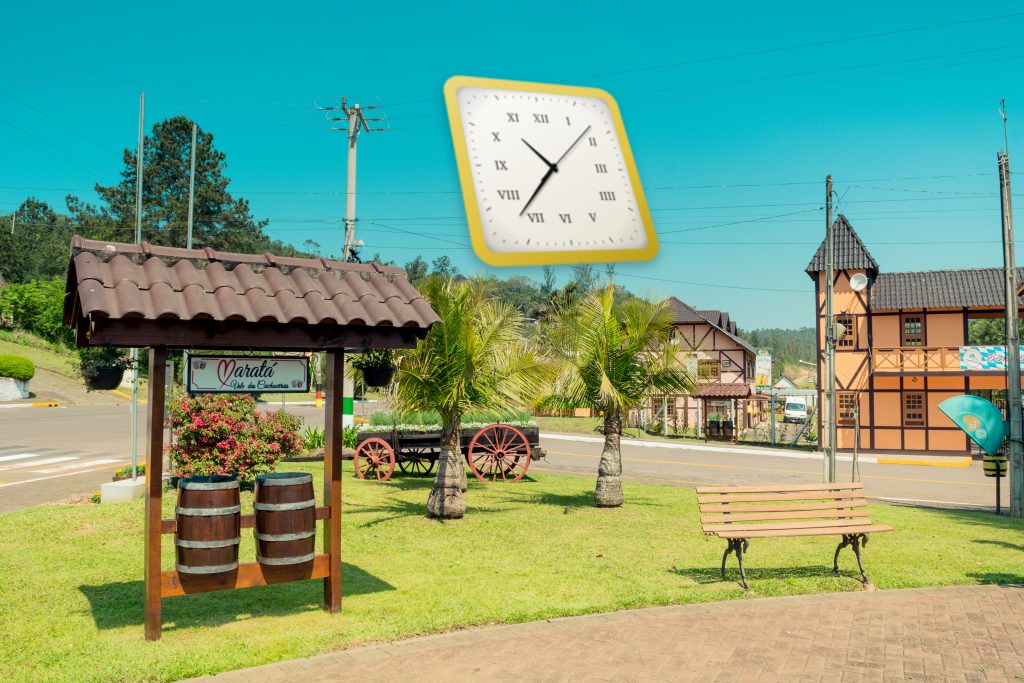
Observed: **10:37:08**
